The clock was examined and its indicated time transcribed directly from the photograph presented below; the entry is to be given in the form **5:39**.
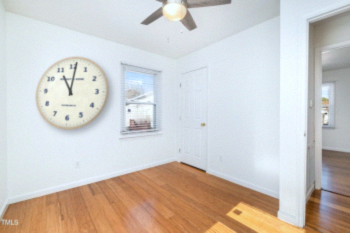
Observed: **11:01**
